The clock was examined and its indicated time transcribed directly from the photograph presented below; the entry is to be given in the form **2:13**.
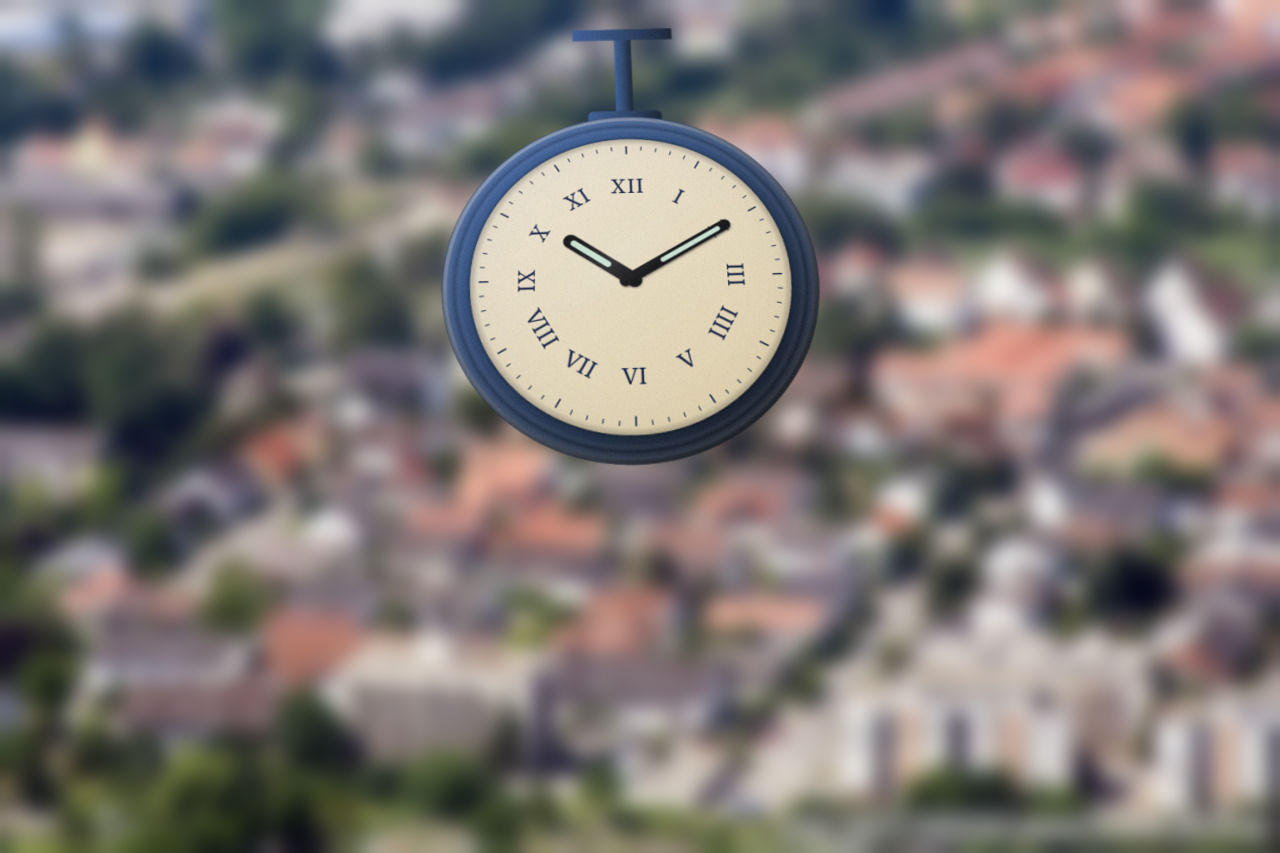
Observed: **10:10**
